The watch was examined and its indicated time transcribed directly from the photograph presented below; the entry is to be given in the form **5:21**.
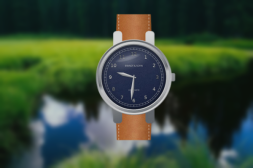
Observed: **9:31**
